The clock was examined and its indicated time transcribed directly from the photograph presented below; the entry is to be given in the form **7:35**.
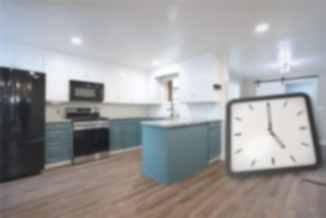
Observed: **5:00**
